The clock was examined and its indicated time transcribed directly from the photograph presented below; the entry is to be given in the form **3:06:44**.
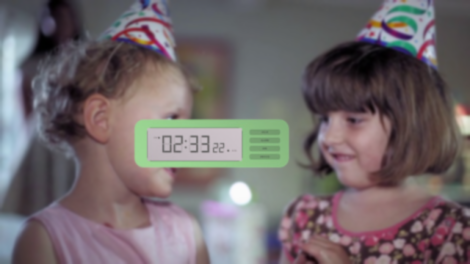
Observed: **2:33:22**
